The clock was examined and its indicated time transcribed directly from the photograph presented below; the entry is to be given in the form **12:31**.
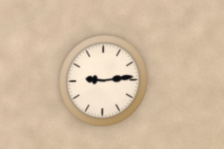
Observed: **9:14**
